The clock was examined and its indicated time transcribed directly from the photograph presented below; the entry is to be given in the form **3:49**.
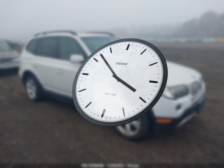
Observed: **3:52**
